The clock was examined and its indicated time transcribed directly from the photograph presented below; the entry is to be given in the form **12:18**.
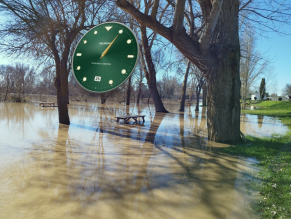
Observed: **1:05**
